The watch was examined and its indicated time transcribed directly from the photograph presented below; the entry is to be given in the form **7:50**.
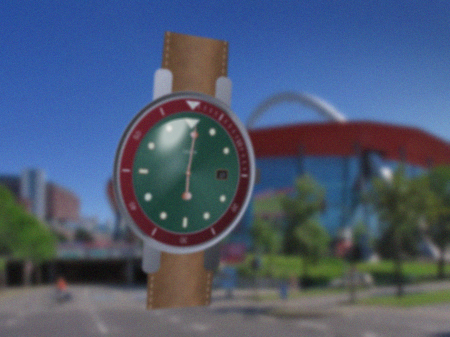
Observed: **6:01**
